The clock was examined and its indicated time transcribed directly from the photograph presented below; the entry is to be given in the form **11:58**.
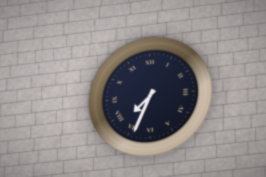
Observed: **7:34**
